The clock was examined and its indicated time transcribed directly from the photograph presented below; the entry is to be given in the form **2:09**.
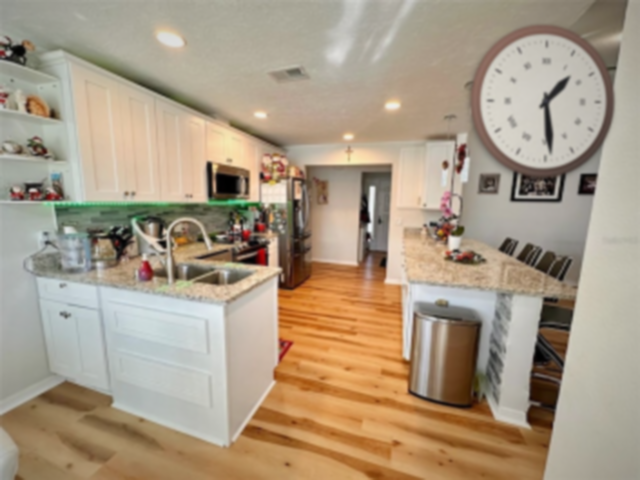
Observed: **1:29**
